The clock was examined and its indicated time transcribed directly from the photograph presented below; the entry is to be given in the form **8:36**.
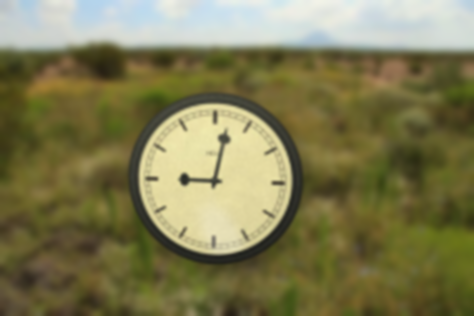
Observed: **9:02**
